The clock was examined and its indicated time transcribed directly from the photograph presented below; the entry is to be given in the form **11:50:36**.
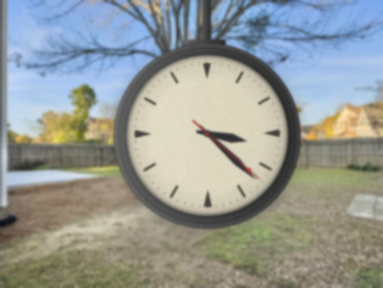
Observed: **3:22:22**
